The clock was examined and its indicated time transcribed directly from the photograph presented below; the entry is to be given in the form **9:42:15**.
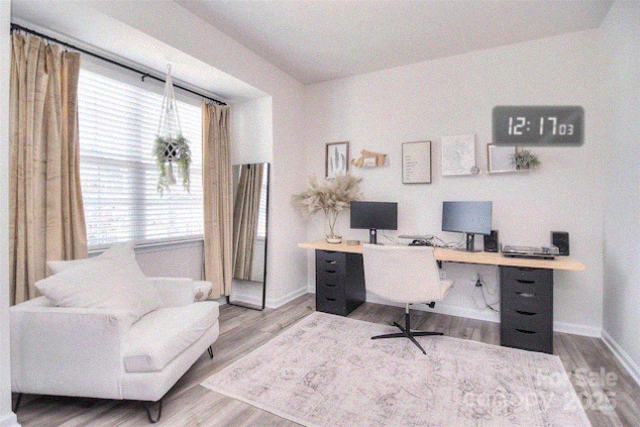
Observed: **12:17:03**
